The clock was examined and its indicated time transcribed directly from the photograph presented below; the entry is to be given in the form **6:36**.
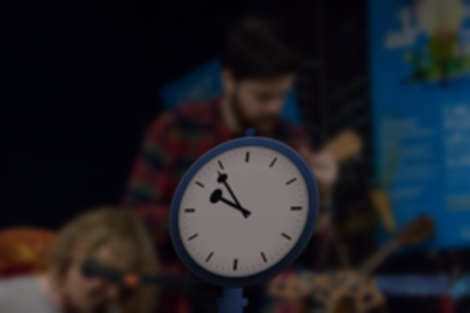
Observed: **9:54**
